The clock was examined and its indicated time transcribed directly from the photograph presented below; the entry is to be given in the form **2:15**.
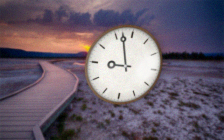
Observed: **8:57**
